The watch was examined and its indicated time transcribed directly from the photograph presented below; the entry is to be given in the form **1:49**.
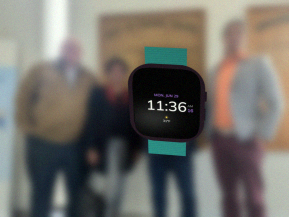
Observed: **11:36**
